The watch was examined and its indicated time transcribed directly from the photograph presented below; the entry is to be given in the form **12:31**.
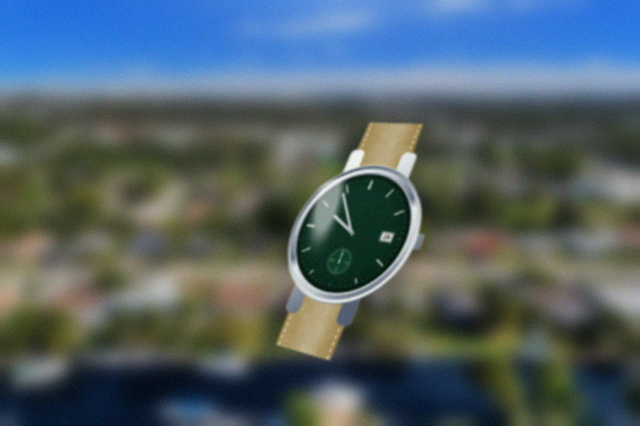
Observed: **9:54**
